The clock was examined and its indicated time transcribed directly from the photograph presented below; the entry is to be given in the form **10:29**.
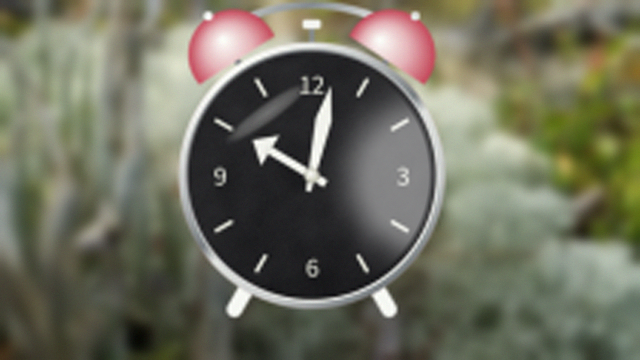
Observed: **10:02**
